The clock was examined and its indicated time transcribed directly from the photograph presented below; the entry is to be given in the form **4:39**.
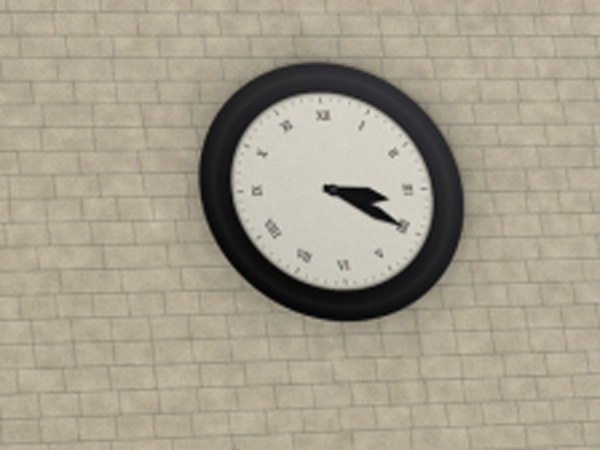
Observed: **3:20**
